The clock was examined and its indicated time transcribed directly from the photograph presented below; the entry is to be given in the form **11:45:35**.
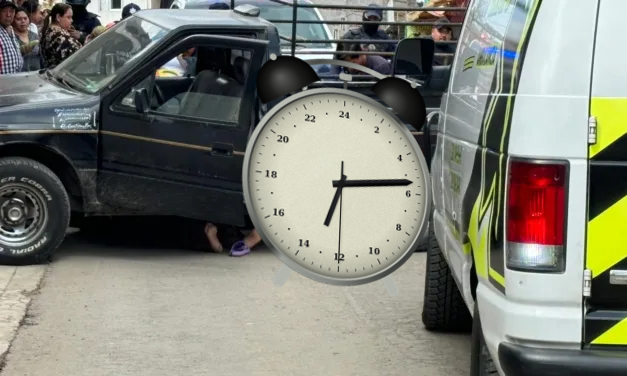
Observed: **13:13:30**
